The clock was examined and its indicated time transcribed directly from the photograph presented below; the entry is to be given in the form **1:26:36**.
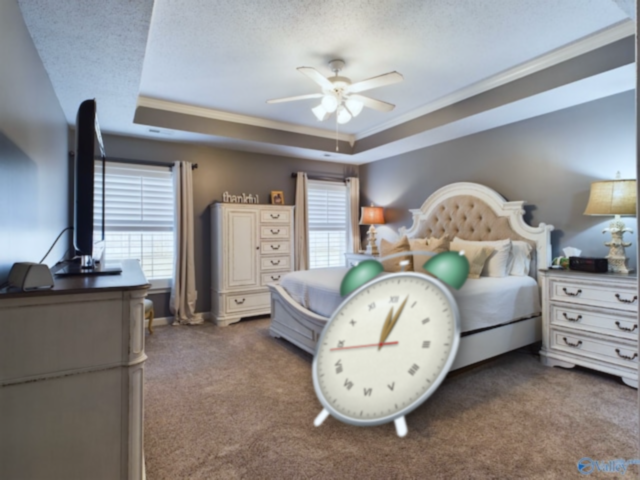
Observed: **12:02:44**
